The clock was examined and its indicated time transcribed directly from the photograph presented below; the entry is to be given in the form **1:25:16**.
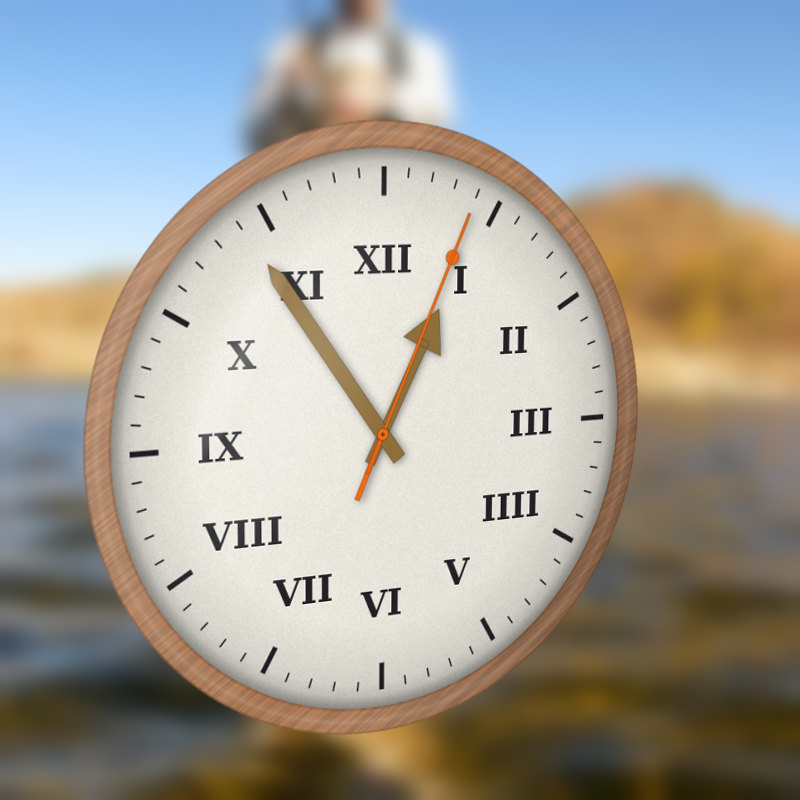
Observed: **12:54:04**
